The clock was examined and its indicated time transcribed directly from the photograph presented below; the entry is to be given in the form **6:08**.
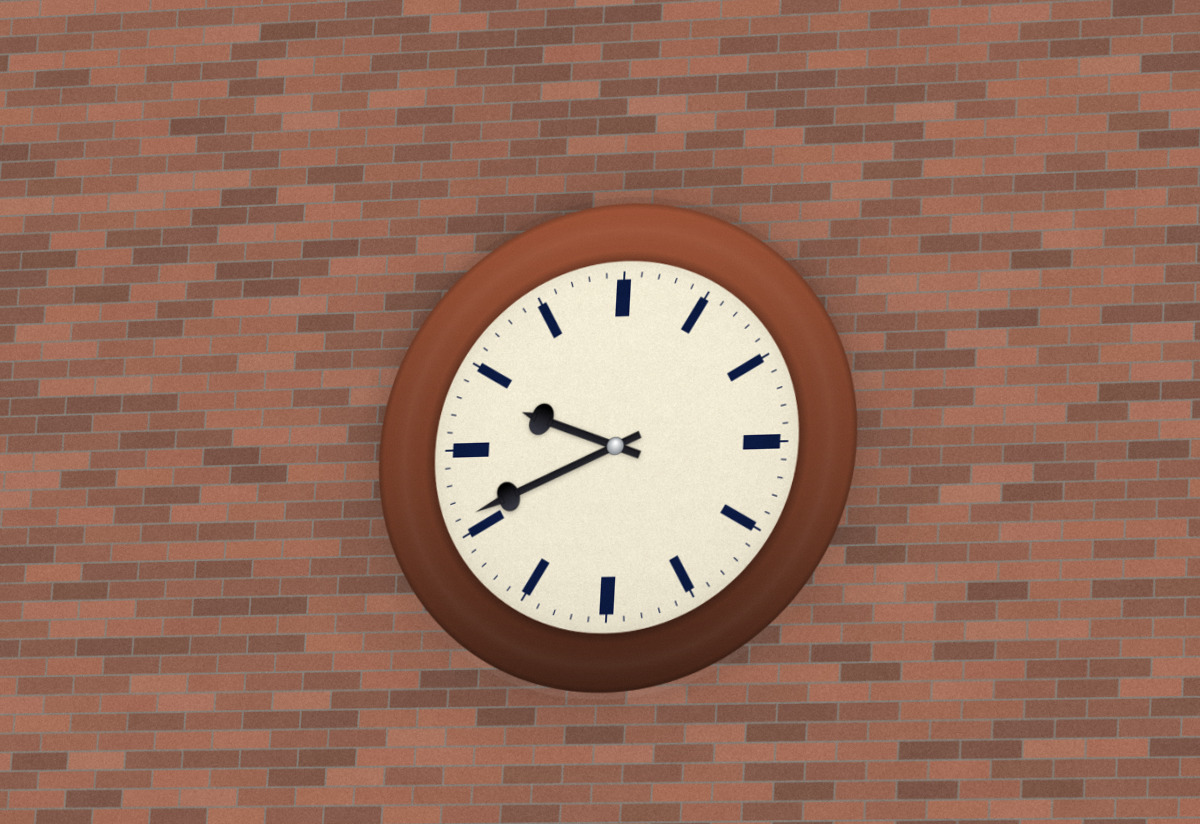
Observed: **9:41**
